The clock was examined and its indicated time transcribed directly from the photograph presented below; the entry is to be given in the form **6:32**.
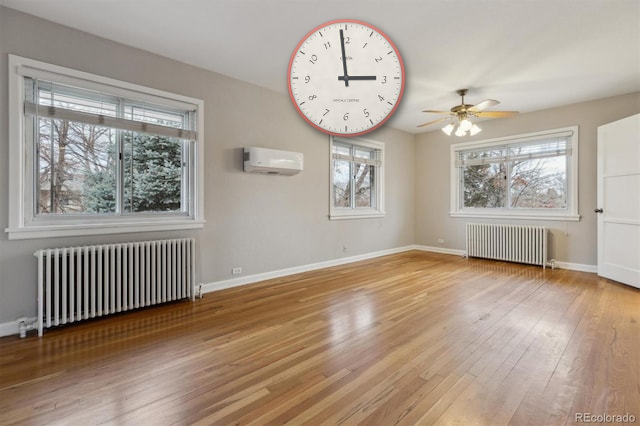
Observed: **2:59**
